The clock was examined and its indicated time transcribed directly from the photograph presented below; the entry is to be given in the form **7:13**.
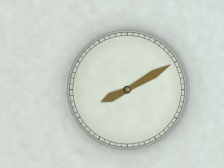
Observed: **8:10**
